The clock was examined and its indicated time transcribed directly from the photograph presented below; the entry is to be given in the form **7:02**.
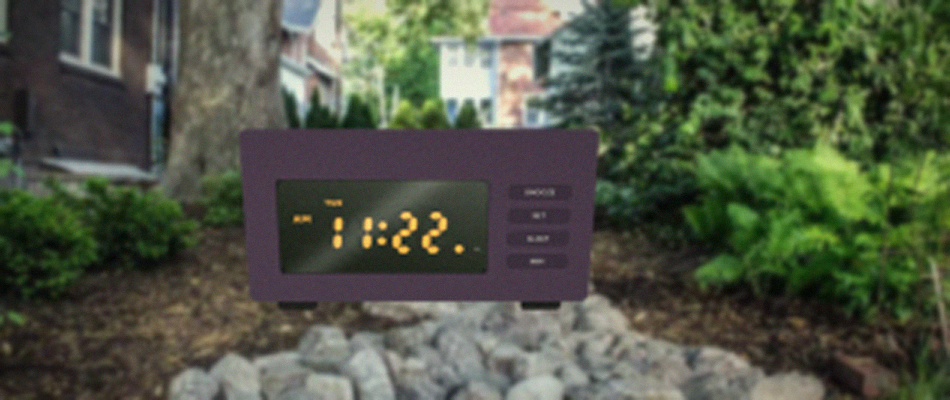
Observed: **11:22**
